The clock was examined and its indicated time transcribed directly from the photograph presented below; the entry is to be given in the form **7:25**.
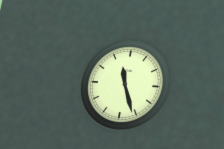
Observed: **11:26**
